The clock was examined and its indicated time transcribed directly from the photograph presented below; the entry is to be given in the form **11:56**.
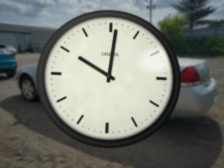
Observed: **10:01**
